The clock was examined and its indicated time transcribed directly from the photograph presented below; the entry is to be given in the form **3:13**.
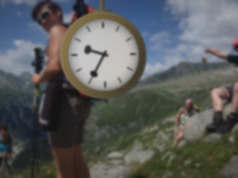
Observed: **9:35**
